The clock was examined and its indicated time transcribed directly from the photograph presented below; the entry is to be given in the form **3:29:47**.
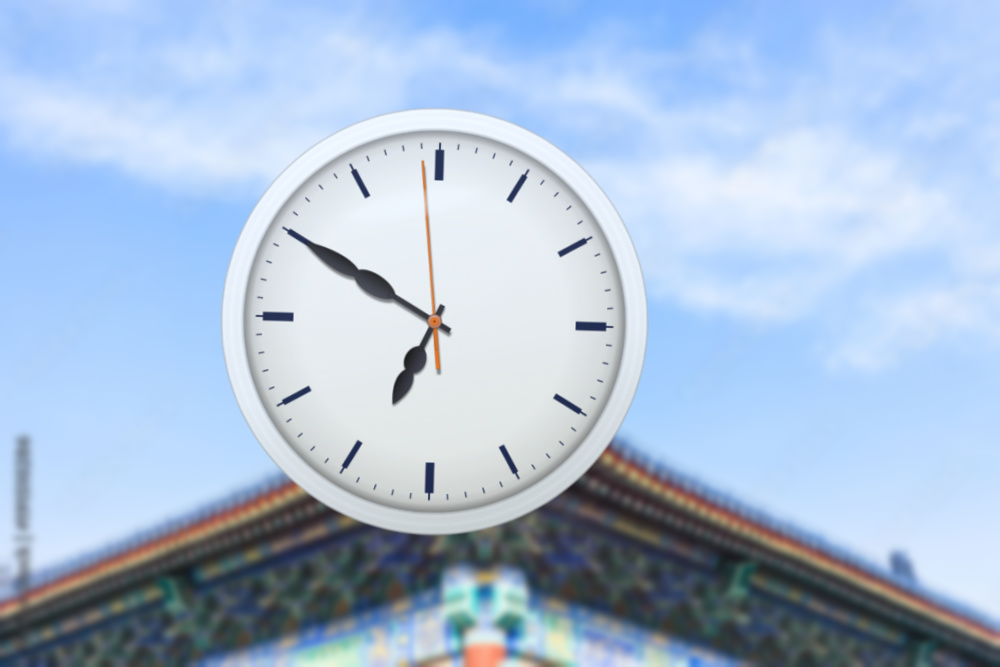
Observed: **6:49:59**
